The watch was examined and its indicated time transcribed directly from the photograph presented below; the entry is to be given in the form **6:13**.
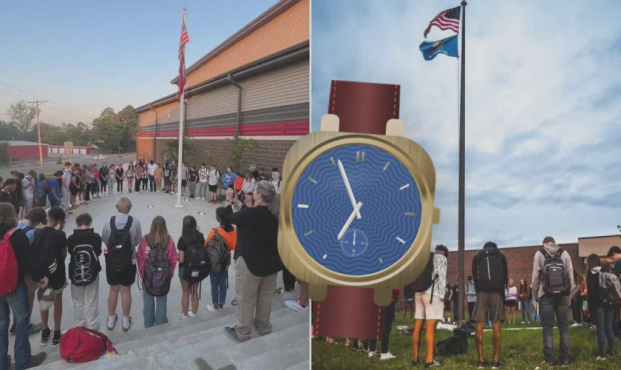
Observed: **6:56**
